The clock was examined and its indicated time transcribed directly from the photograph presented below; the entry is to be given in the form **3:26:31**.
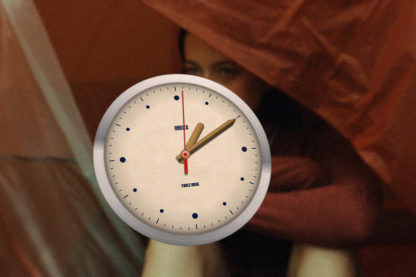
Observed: **1:10:01**
